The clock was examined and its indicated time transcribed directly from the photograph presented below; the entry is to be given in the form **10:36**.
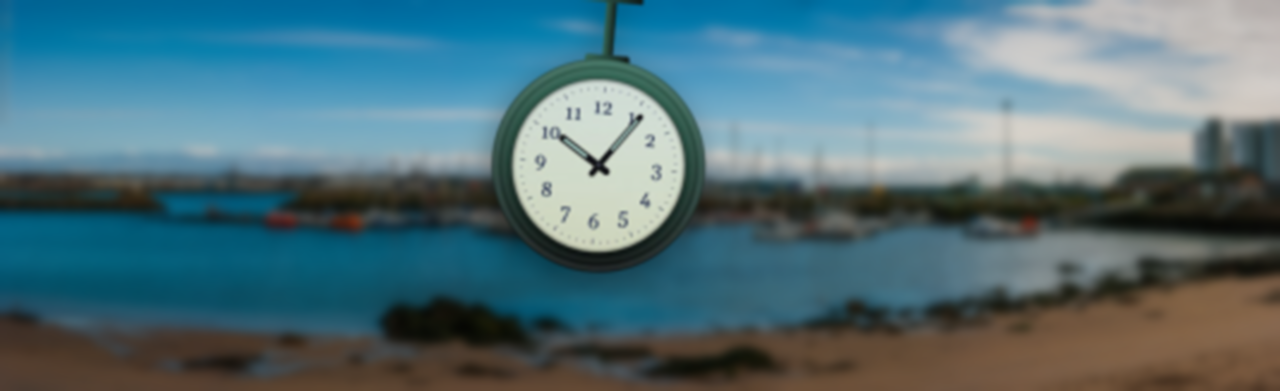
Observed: **10:06**
